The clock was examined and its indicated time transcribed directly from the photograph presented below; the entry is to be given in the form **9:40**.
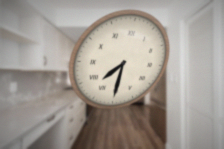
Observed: **7:30**
